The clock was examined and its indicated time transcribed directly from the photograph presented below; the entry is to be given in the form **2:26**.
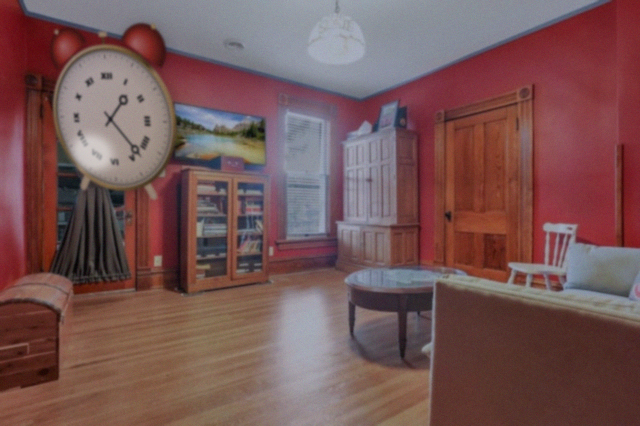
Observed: **1:23**
